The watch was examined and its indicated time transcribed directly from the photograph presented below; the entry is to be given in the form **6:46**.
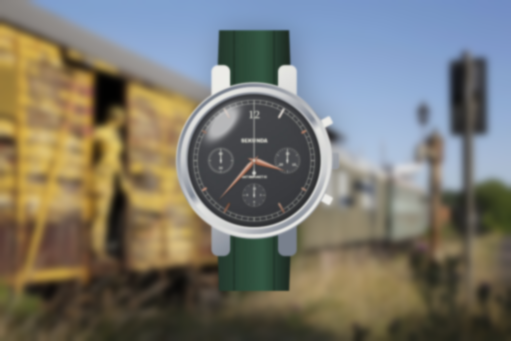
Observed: **3:37**
